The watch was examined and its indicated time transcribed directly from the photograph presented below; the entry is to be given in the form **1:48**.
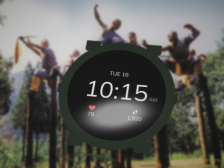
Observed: **10:15**
